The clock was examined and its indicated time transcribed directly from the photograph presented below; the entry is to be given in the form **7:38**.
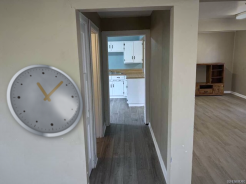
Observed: **11:08**
